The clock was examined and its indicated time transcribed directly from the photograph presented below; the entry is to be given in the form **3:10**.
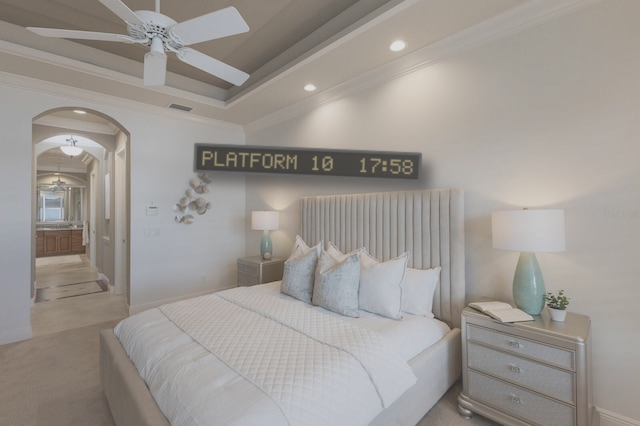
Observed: **17:58**
